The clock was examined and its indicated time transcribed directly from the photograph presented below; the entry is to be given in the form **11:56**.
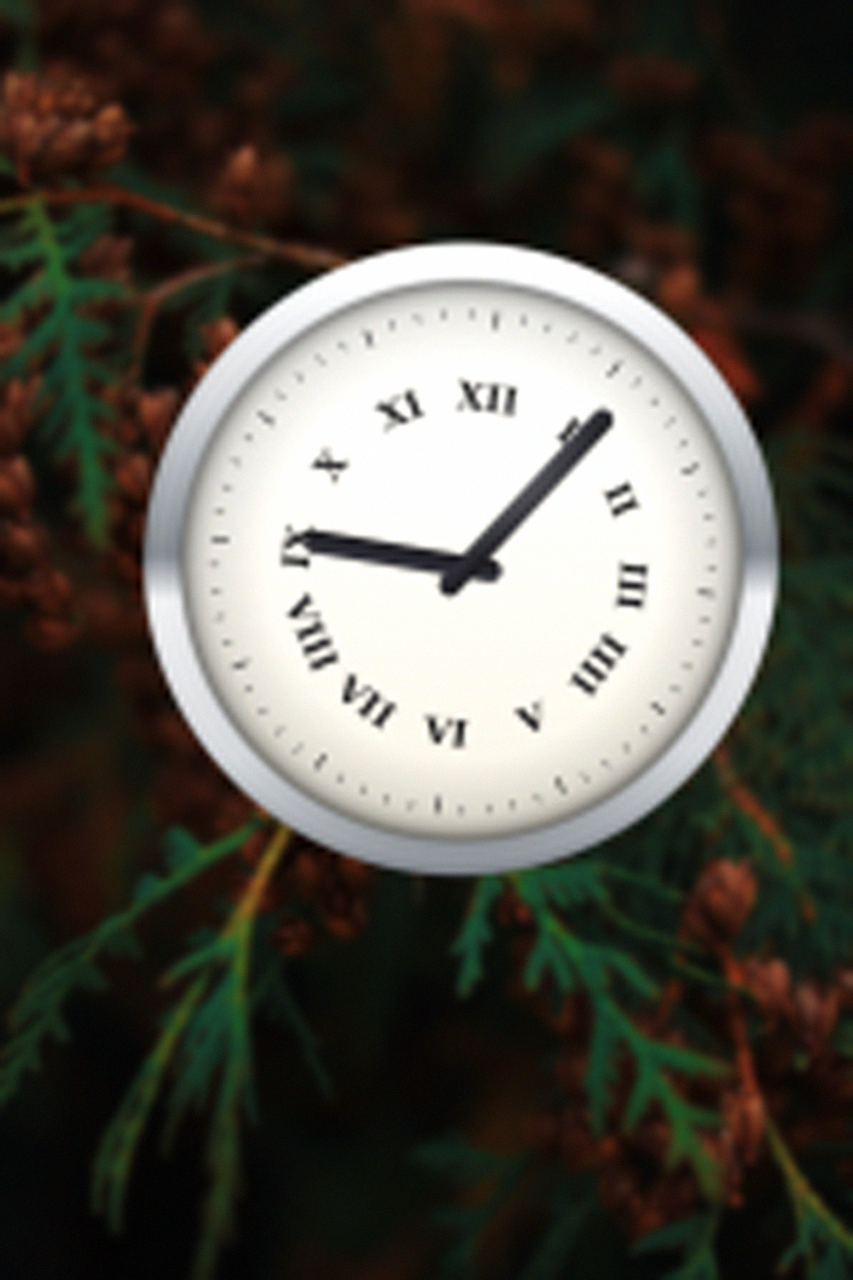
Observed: **9:06**
